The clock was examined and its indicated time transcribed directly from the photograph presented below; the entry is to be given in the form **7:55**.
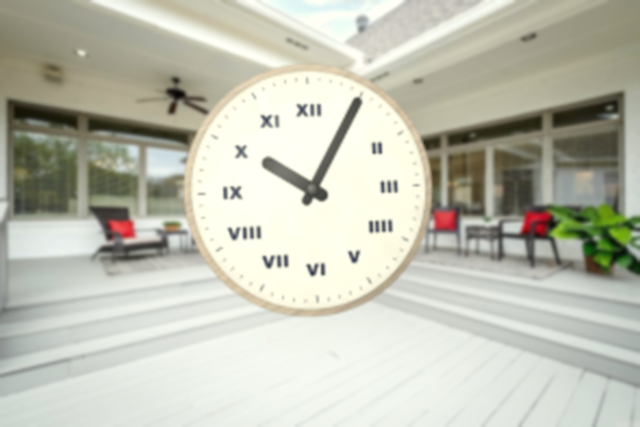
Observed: **10:05**
